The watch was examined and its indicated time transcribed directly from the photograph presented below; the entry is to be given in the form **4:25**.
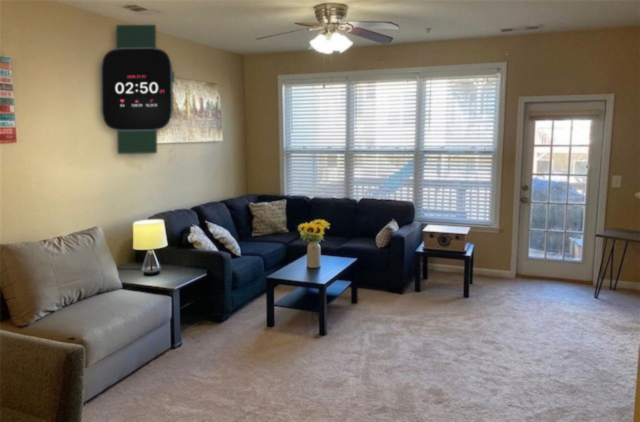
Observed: **2:50**
